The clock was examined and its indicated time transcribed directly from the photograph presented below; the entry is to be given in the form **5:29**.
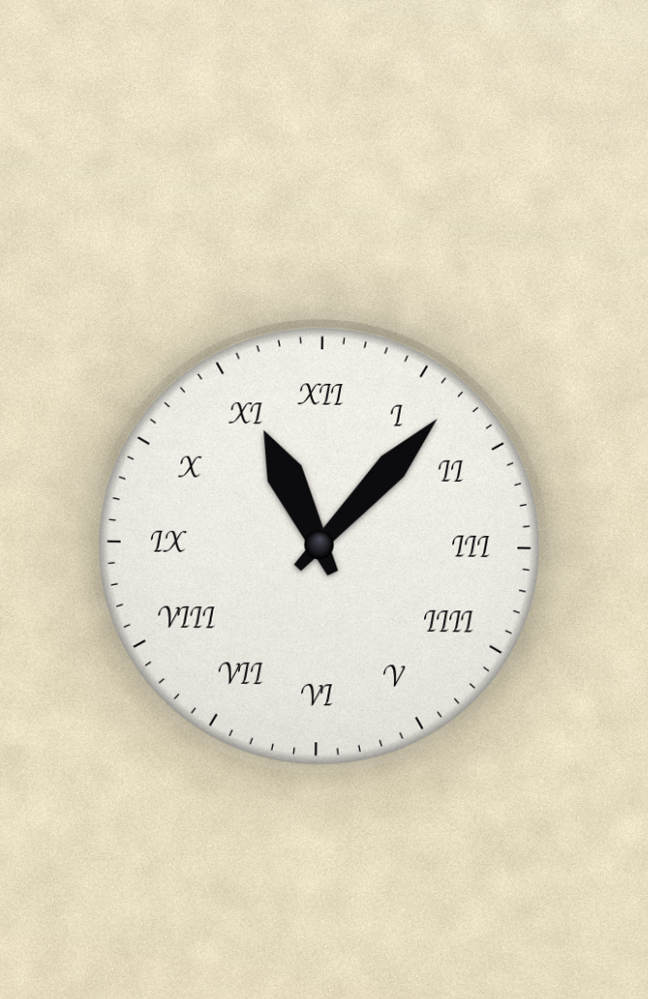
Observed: **11:07**
